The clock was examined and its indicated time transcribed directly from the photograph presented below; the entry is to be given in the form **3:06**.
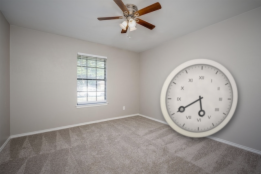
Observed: **5:40**
